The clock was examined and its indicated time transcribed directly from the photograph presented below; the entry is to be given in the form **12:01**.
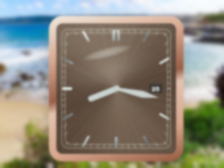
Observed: **8:17**
